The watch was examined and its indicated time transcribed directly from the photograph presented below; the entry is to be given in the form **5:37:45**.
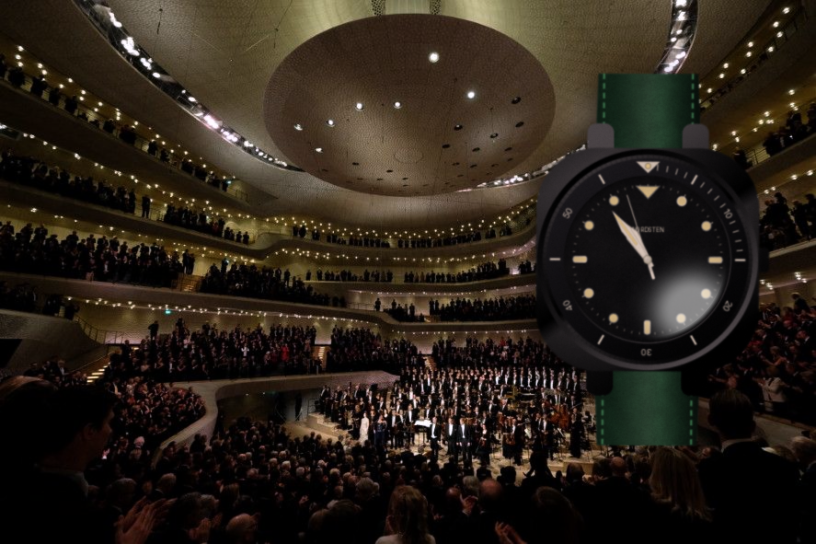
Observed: **10:53:57**
